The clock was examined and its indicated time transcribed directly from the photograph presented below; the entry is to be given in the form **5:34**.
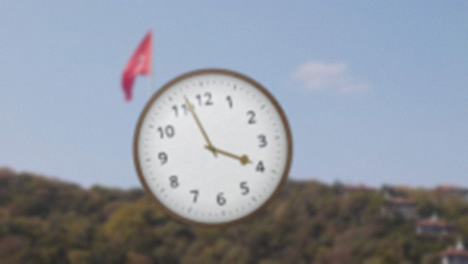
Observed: **3:57**
